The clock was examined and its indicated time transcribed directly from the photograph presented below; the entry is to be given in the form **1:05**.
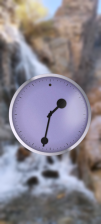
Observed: **1:32**
